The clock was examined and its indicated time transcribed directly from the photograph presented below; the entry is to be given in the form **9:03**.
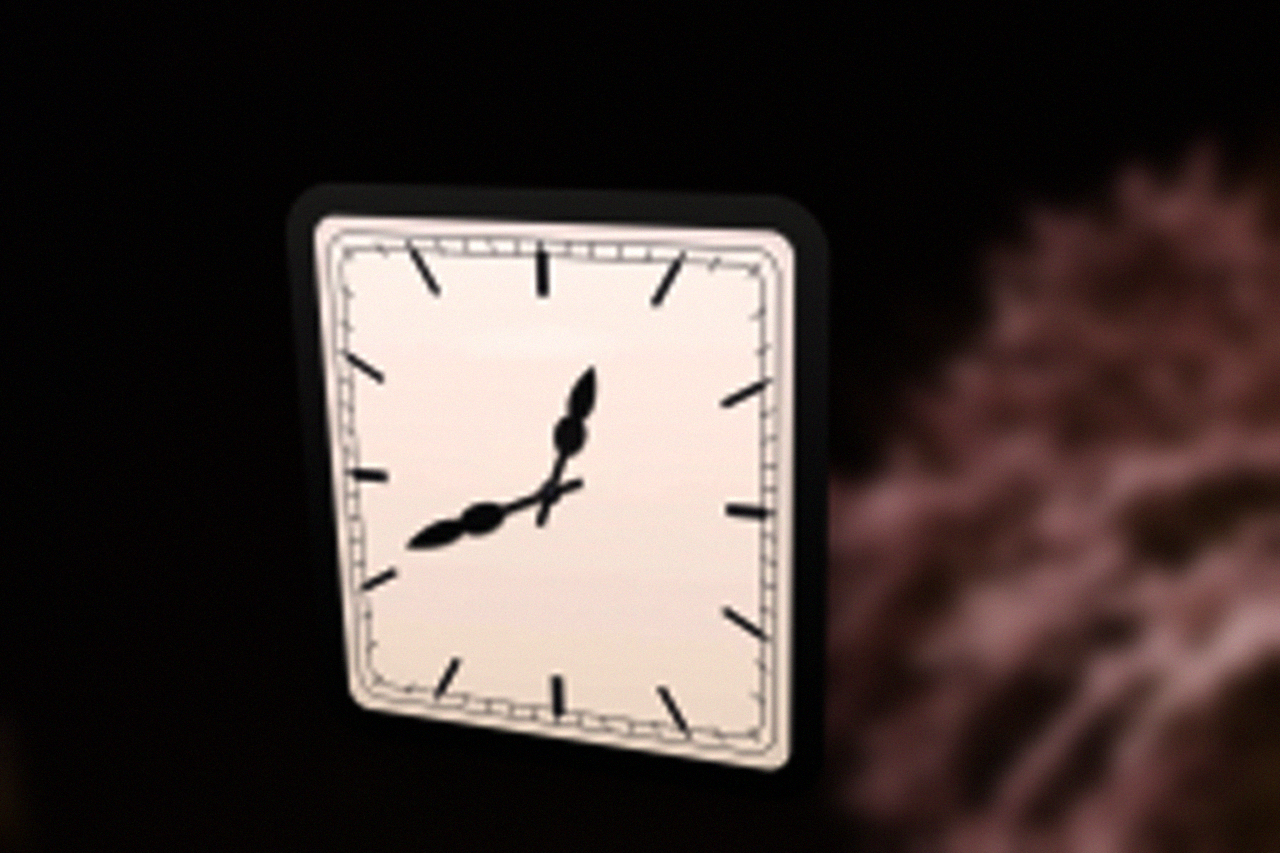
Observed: **12:41**
